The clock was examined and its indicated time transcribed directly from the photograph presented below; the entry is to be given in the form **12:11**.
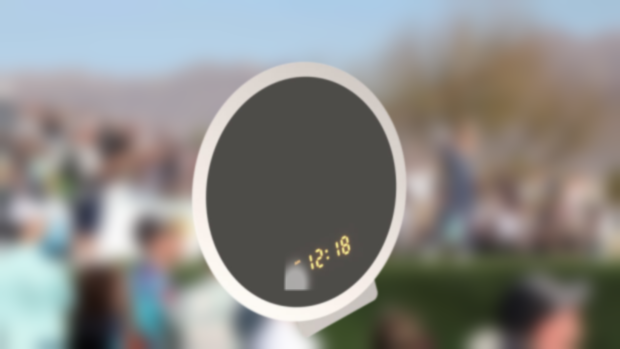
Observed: **12:18**
